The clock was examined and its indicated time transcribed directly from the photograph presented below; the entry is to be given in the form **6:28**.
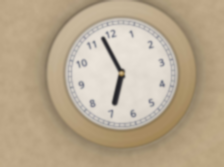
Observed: **6:58**
